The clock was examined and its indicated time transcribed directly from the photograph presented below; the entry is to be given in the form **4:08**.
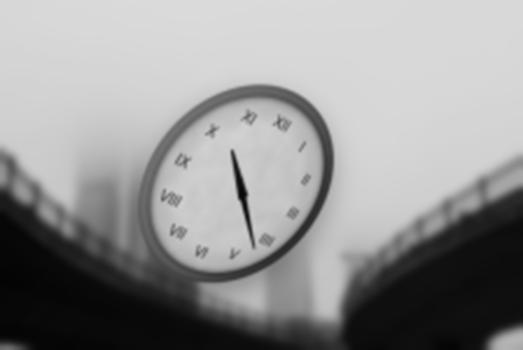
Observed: **10:22**
